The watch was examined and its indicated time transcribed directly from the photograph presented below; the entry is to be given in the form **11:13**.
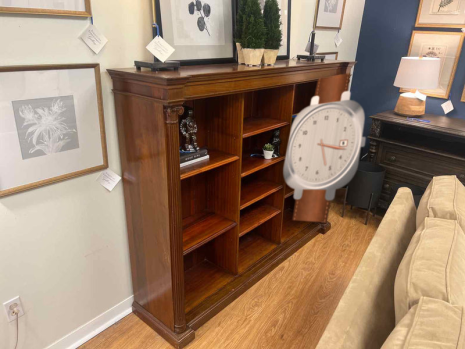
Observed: **5:17**
